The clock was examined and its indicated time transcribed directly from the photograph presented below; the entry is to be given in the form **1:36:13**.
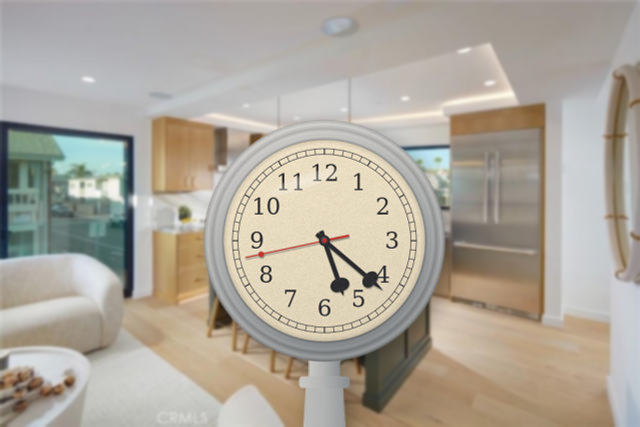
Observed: **5:21:43**
